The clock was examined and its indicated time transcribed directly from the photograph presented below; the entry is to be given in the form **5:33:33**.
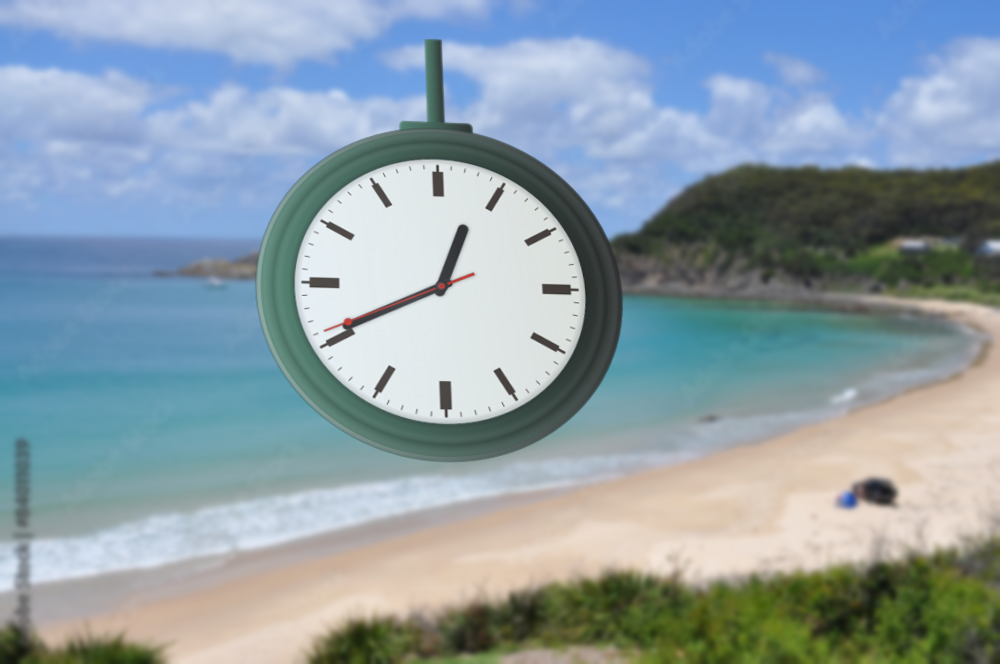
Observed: **12:40:41**
